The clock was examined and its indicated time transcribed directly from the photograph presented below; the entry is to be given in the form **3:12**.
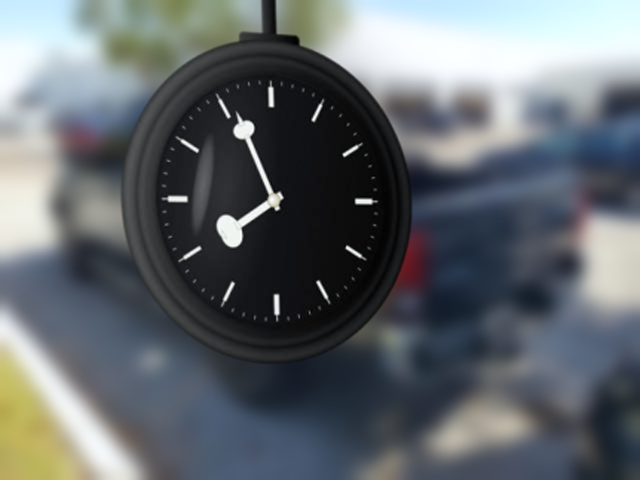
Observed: **7:56**
